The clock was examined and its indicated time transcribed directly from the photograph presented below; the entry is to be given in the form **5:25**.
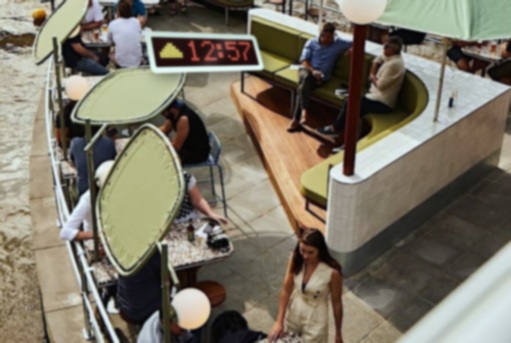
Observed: **12:57**
